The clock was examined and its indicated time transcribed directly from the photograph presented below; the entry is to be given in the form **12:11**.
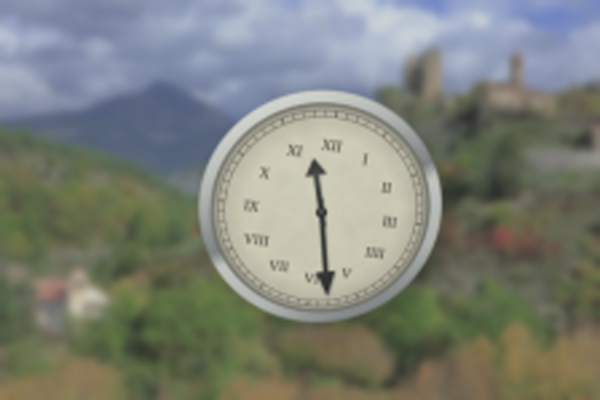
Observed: **11:28**
